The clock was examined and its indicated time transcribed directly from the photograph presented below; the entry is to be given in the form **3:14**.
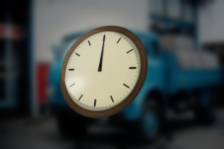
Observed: **12:00**
